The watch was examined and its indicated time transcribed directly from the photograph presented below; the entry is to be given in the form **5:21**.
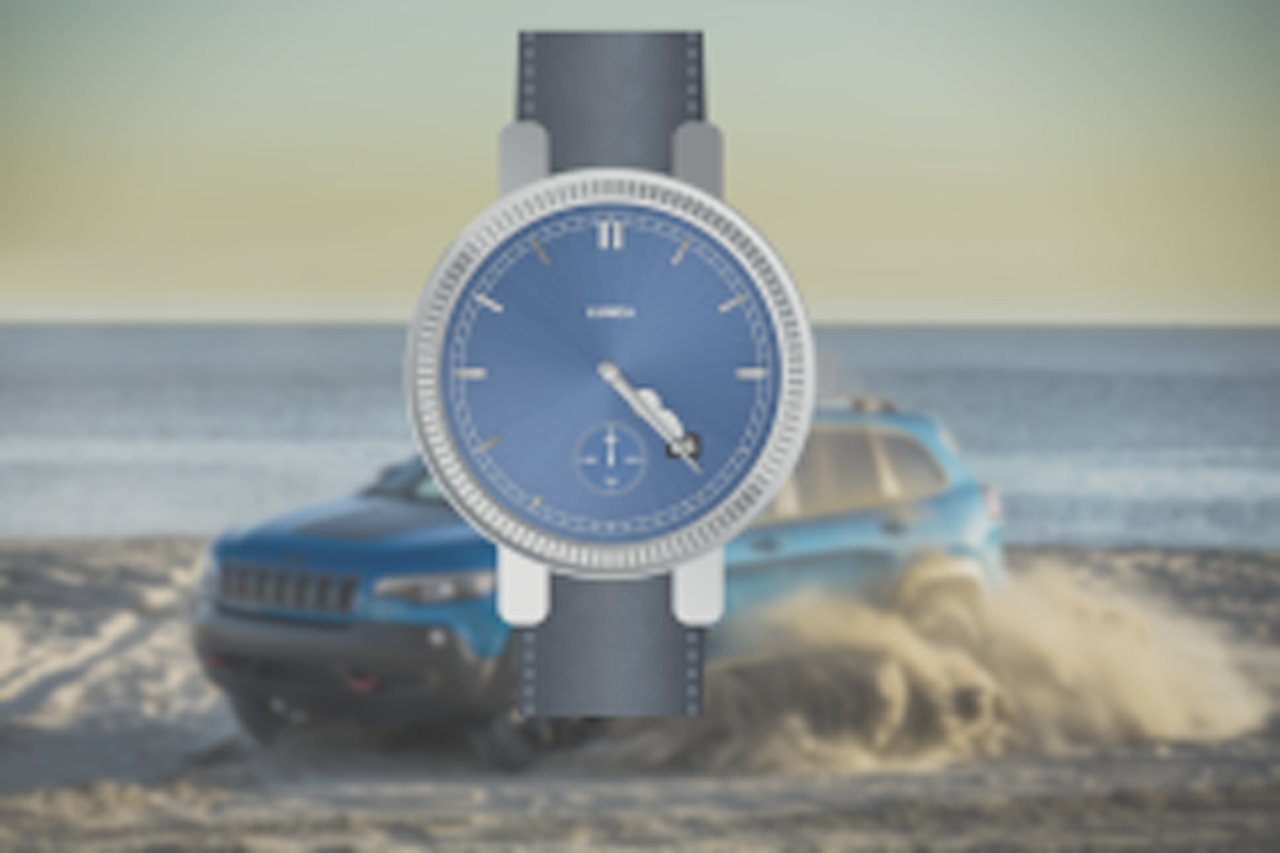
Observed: **4:23**
